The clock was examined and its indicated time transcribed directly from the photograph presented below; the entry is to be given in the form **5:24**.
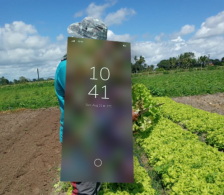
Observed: **10:41**
